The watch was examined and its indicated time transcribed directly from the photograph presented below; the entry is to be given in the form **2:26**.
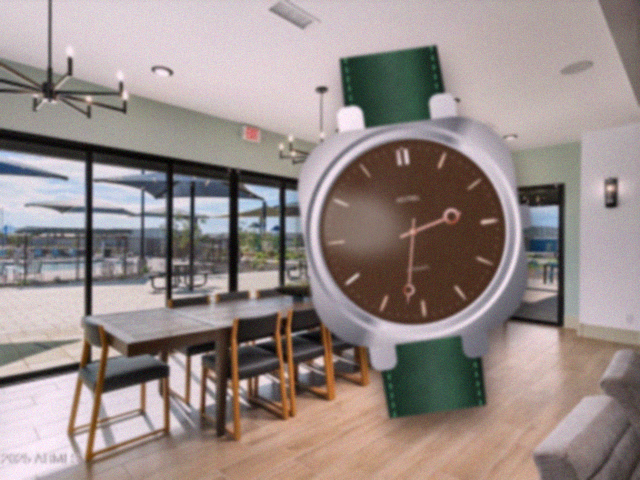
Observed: **2:32**
